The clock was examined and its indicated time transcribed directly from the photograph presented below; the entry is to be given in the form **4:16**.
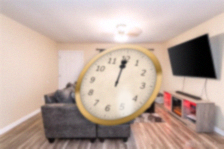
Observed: **12:00**
